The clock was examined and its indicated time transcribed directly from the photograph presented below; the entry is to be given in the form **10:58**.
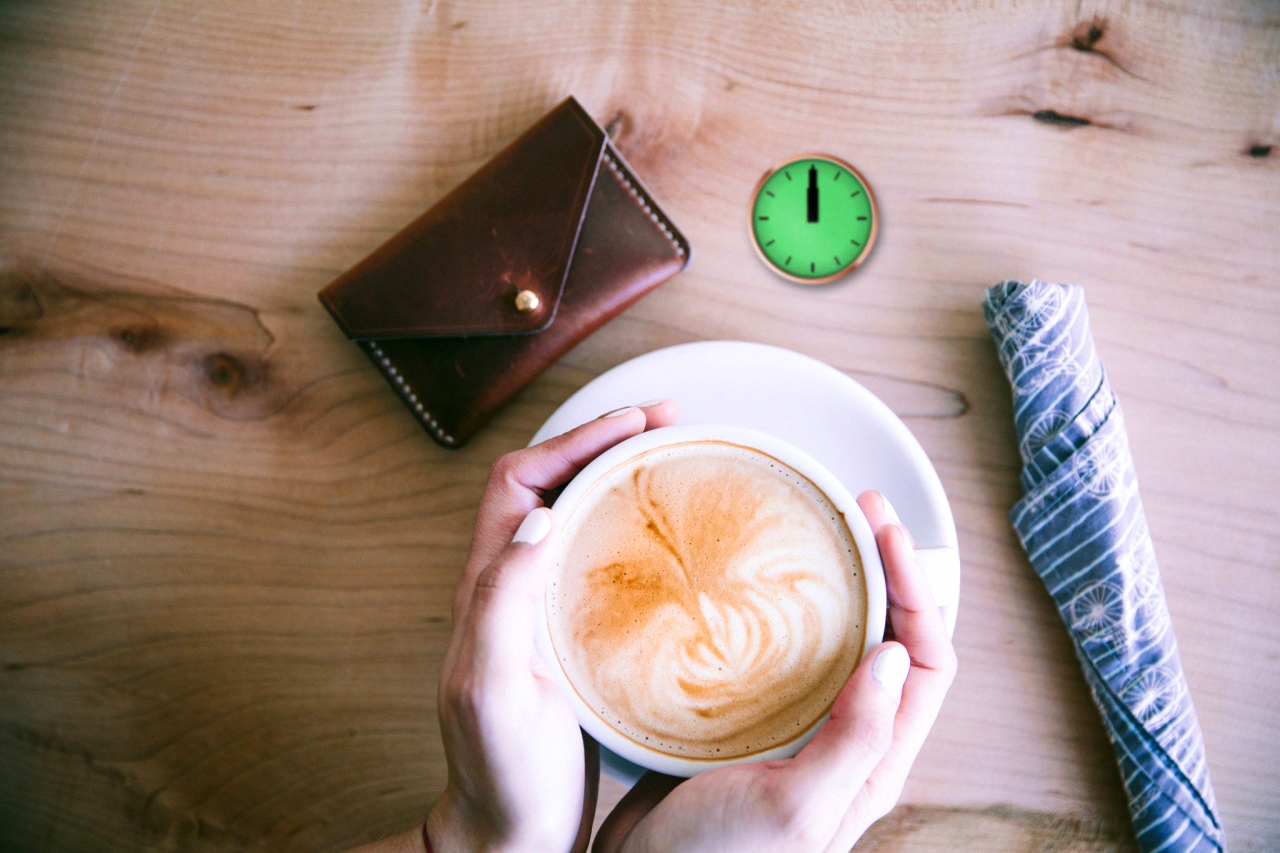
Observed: **12:00**
